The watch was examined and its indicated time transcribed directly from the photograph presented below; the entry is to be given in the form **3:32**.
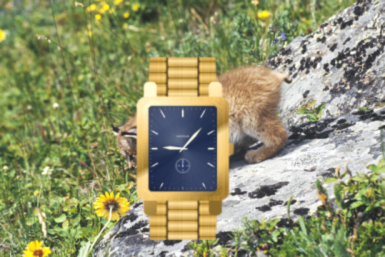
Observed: **9:07**
